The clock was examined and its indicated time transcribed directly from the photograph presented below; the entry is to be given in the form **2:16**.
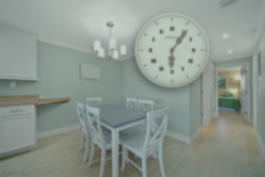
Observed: **6:06**
